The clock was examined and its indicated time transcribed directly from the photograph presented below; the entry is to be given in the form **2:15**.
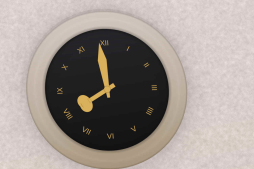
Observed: **7:59**
